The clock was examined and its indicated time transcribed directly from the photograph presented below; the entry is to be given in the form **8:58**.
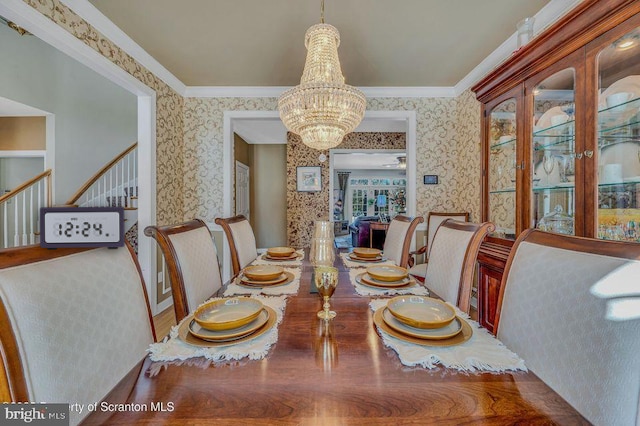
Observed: **12:24**
